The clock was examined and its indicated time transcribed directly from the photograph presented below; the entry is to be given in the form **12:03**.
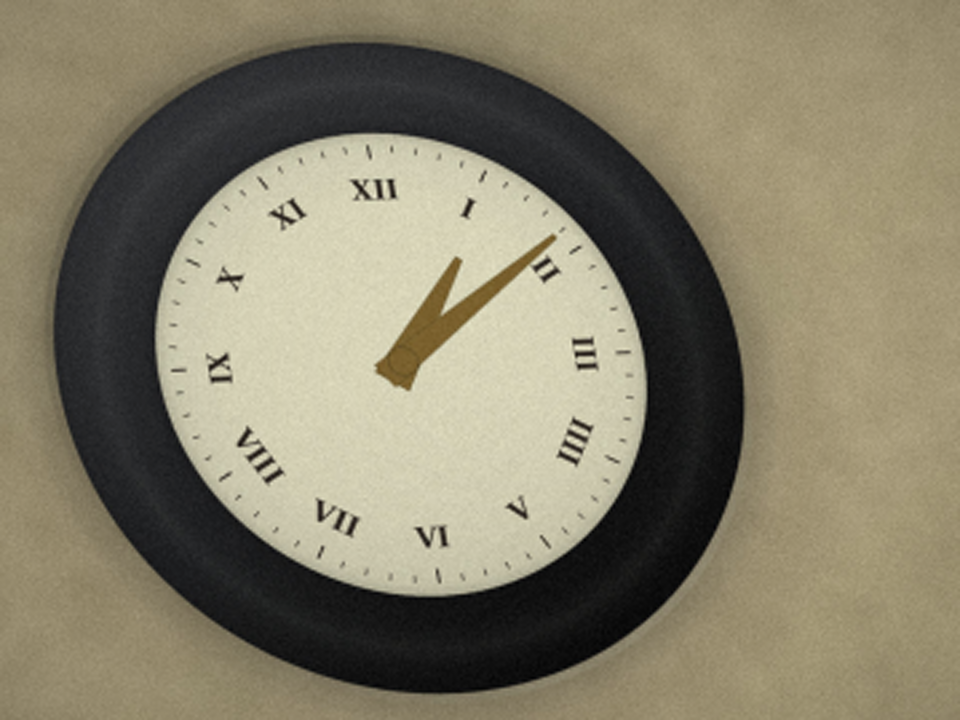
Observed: **1:09**
